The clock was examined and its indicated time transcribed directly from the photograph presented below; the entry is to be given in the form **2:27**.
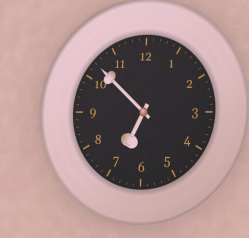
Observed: **6:52**
